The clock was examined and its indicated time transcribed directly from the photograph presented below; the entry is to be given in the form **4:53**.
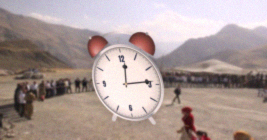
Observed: **12:14**
